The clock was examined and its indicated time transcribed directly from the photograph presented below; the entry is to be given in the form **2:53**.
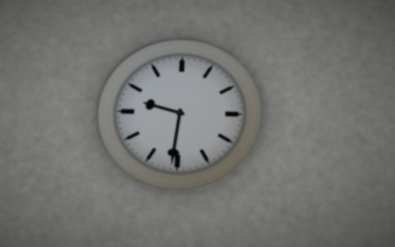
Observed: **9:31**
